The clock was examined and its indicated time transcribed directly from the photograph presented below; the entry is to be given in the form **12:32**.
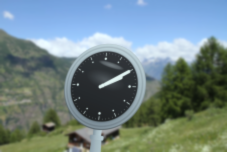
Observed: **2:10**
